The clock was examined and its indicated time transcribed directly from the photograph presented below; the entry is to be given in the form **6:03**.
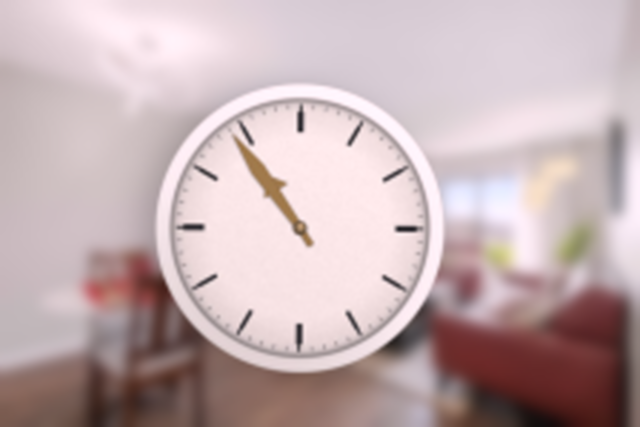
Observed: **10:54**
